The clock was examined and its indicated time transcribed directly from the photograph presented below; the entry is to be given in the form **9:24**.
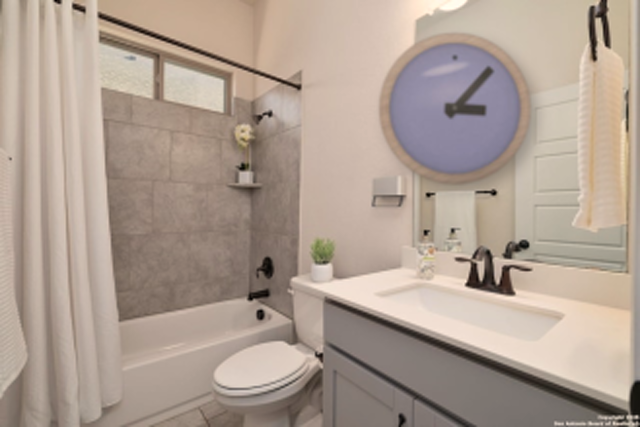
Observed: **3:07**
